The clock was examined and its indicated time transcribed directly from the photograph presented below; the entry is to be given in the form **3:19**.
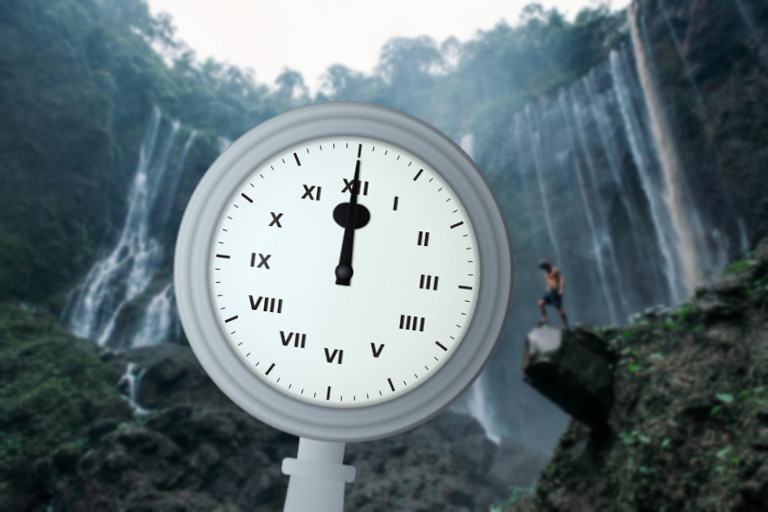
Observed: **12:00**
